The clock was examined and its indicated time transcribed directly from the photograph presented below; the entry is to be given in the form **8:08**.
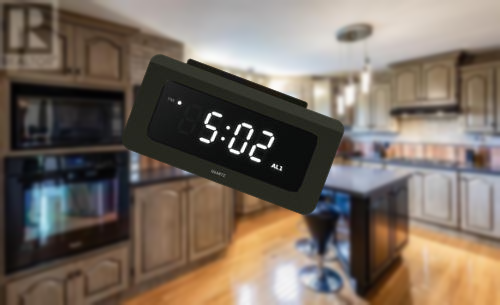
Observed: **5:02**
